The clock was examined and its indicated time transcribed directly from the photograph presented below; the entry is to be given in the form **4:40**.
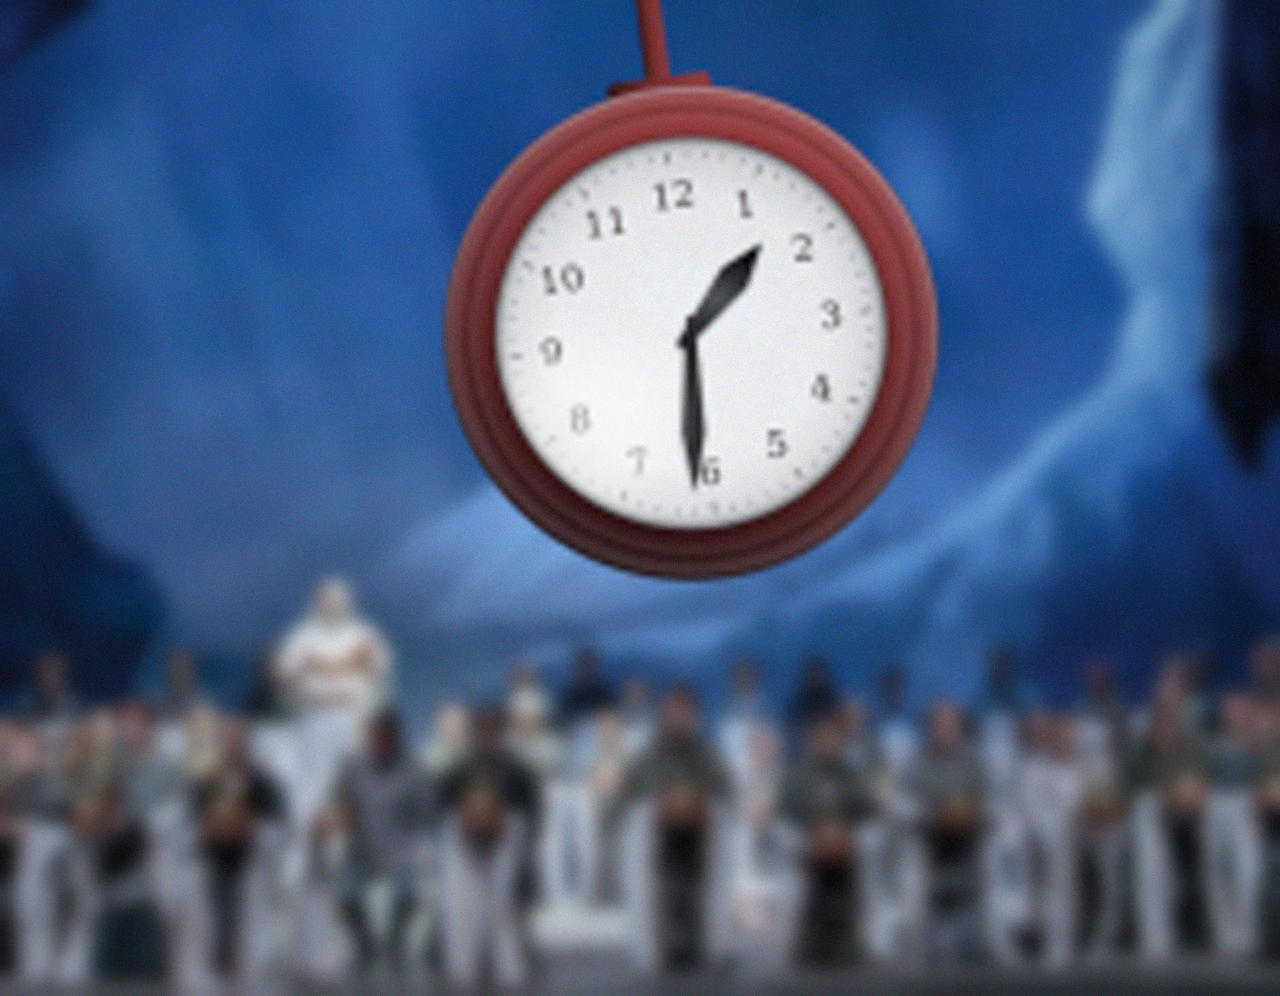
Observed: **1:31**
